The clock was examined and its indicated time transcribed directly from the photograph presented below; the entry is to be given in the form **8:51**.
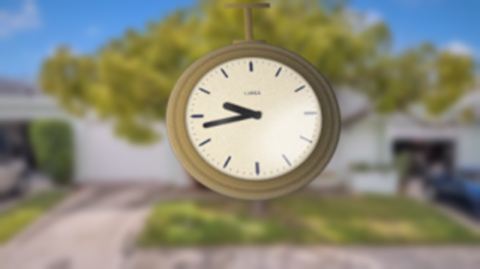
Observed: **9:43**
